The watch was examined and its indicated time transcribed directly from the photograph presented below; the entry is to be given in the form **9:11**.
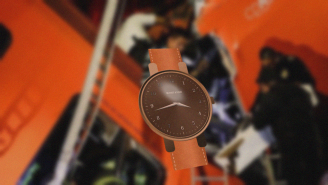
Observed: **3:43**
